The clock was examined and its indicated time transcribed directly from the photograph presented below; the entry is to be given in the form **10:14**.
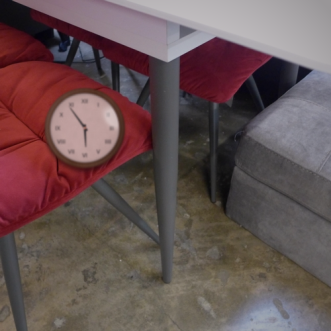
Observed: **5:54**
